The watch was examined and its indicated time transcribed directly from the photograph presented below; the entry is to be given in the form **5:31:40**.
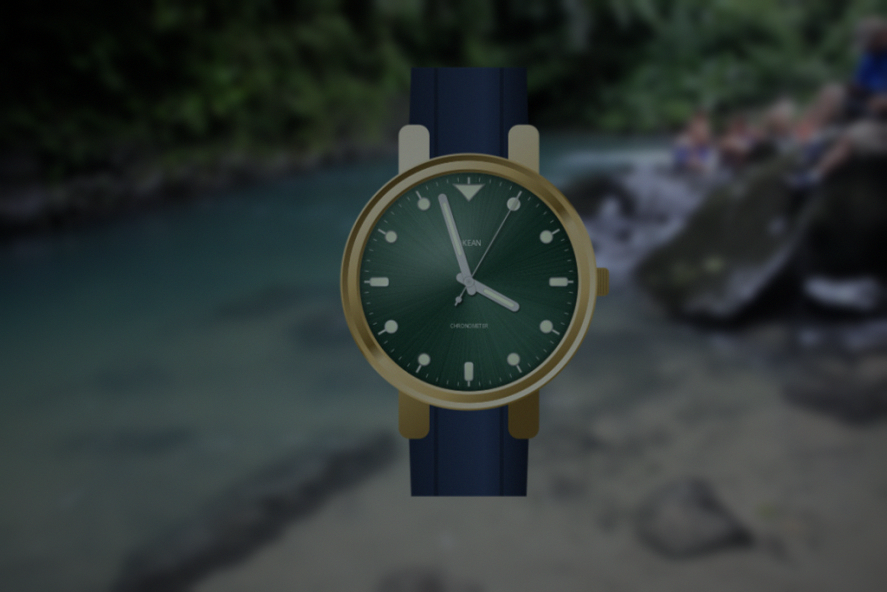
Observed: **3:57:05**
